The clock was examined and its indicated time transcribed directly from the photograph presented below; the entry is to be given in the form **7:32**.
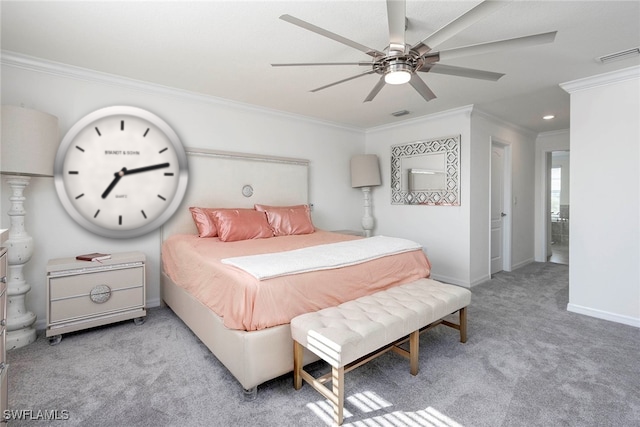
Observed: **7:13**
